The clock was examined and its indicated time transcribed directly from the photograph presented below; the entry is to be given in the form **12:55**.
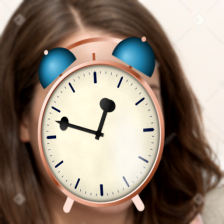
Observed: **12:48**
